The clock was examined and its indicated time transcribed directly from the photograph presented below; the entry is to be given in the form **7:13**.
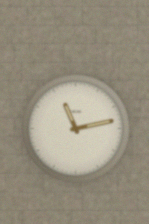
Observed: **11:13**
